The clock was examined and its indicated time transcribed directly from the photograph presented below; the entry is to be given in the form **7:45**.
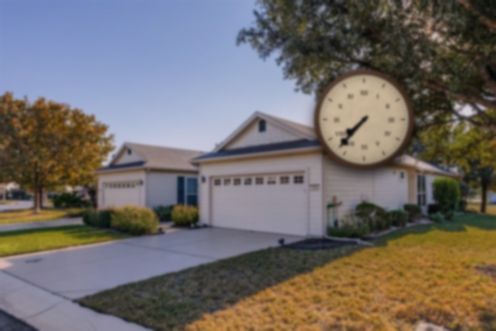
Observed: **7:37**
